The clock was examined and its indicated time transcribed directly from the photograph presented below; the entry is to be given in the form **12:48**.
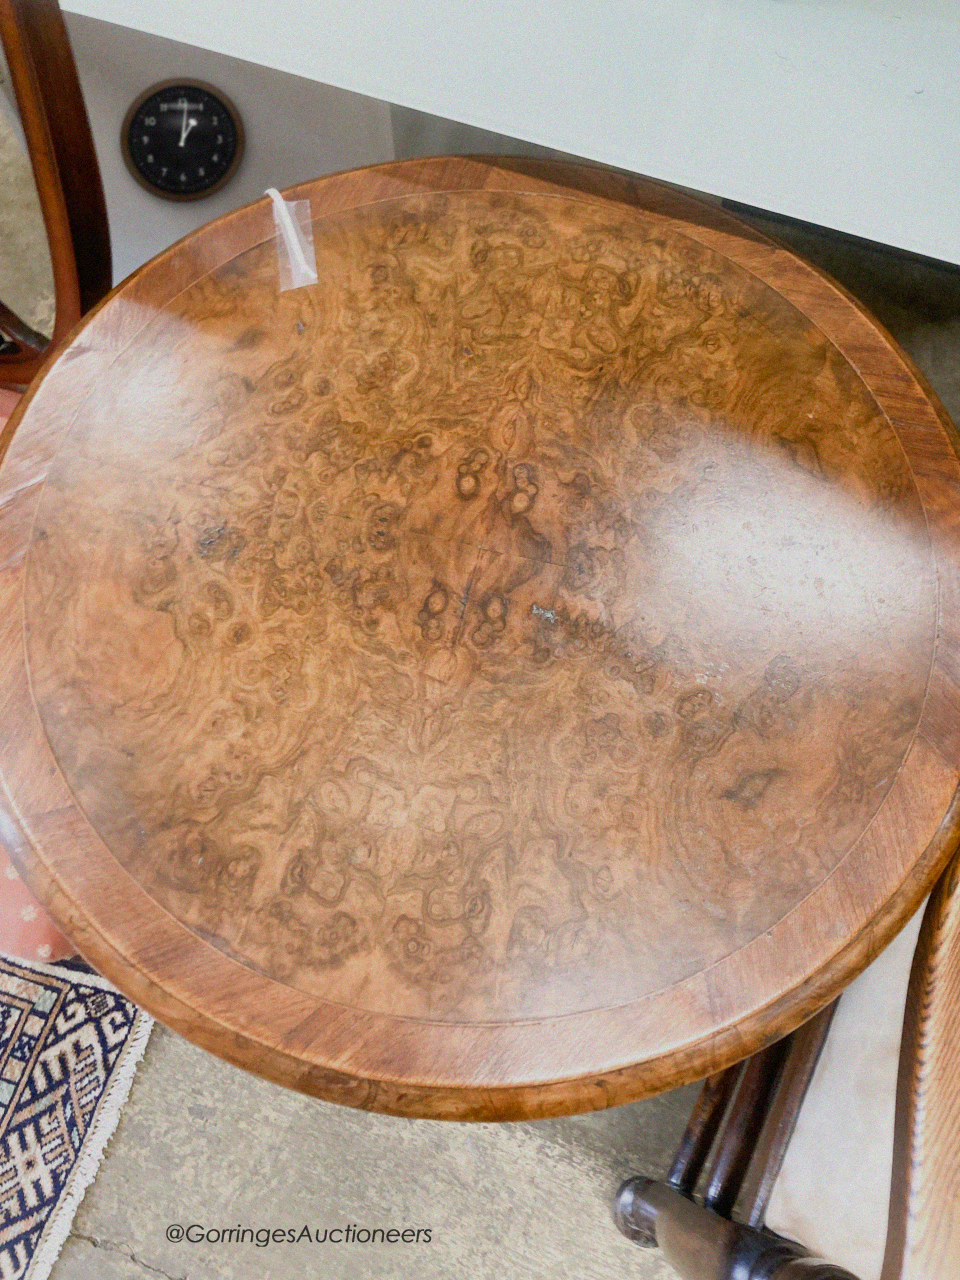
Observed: **1:01**
